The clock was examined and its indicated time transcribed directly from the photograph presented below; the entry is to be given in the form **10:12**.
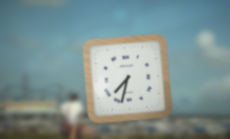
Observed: **7:33**
